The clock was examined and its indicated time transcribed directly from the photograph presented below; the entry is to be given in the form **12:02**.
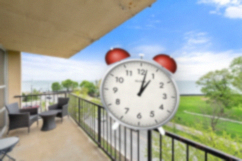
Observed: **1:02**
